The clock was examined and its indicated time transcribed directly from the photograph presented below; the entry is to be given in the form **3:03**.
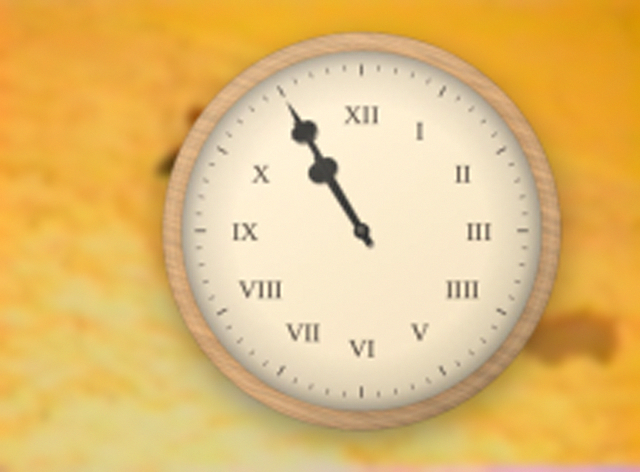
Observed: **10:55**
